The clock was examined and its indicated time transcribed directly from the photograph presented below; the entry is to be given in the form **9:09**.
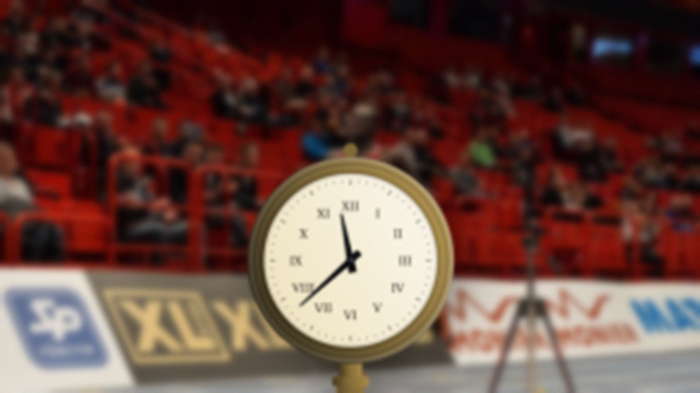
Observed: **11:38**
